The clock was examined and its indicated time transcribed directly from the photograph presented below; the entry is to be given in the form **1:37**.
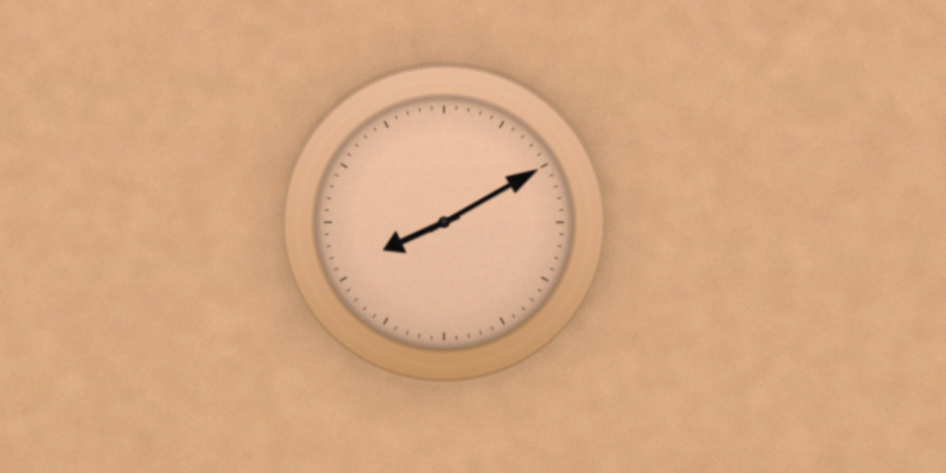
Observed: **8:10**
